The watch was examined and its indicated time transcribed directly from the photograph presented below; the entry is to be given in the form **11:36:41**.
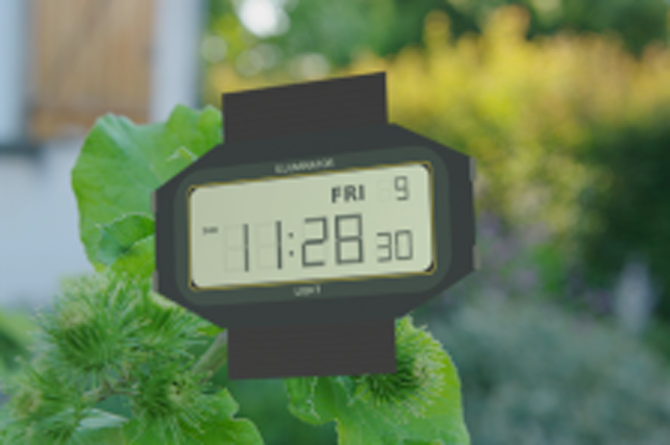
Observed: **11:28:30**
